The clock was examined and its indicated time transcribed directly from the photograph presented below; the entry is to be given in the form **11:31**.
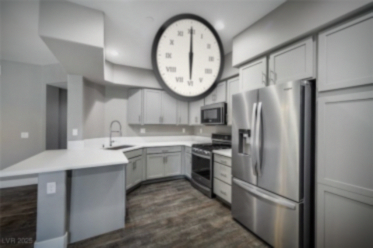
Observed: **6:00**
